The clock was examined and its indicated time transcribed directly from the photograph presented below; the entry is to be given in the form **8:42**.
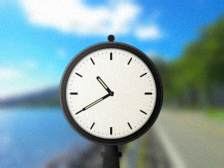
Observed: **10:40**
